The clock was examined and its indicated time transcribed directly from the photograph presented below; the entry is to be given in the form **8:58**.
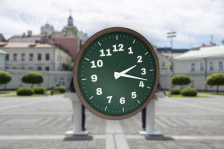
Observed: **2:18**
